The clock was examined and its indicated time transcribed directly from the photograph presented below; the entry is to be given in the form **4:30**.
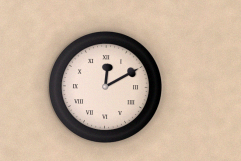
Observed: **12:10**
